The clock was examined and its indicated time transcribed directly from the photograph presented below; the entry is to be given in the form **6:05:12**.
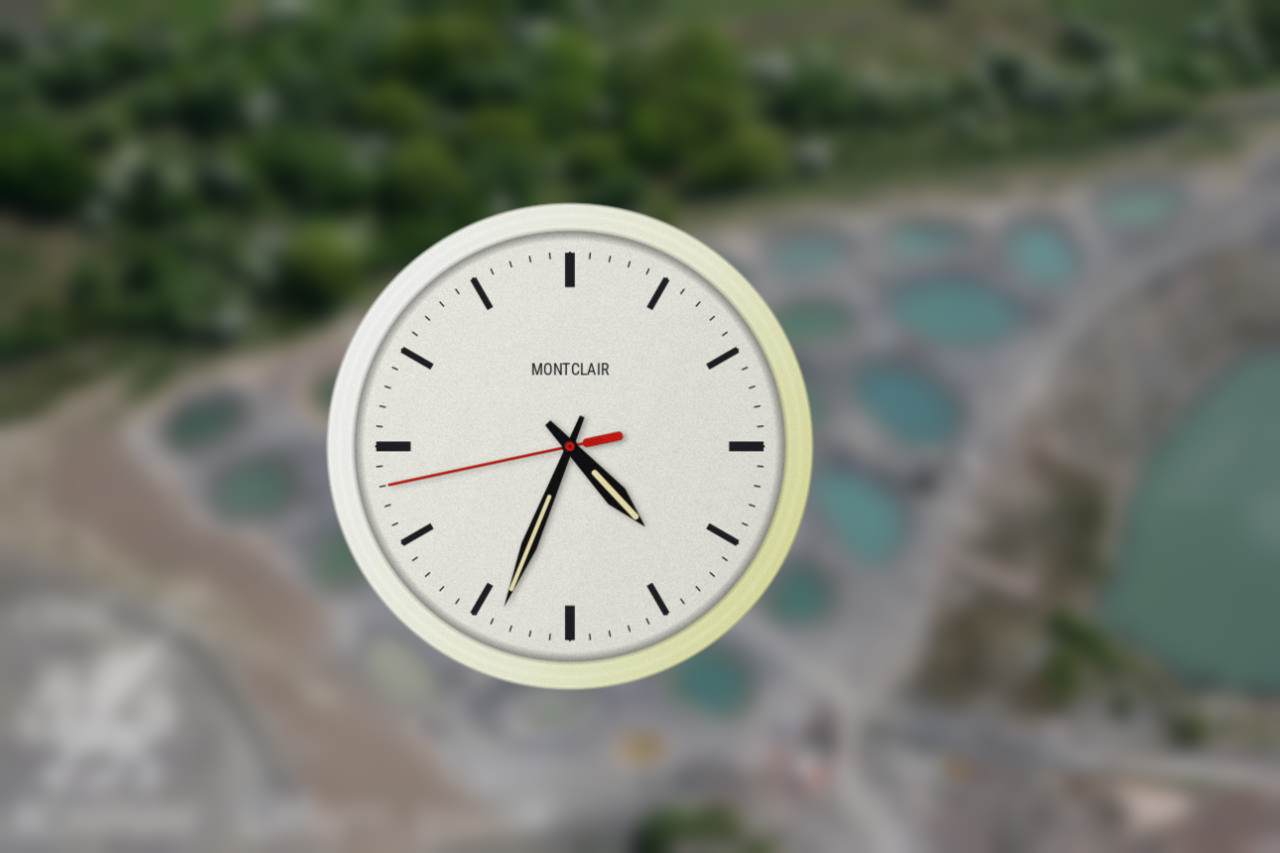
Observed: **4:33:43**
